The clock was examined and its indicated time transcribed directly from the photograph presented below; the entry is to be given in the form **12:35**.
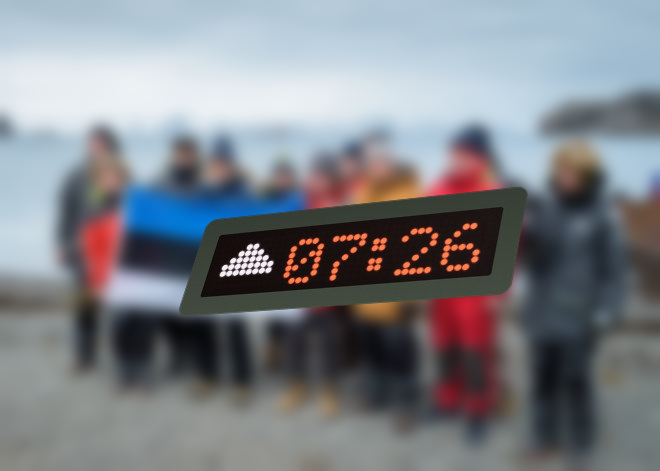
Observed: **7:26**
